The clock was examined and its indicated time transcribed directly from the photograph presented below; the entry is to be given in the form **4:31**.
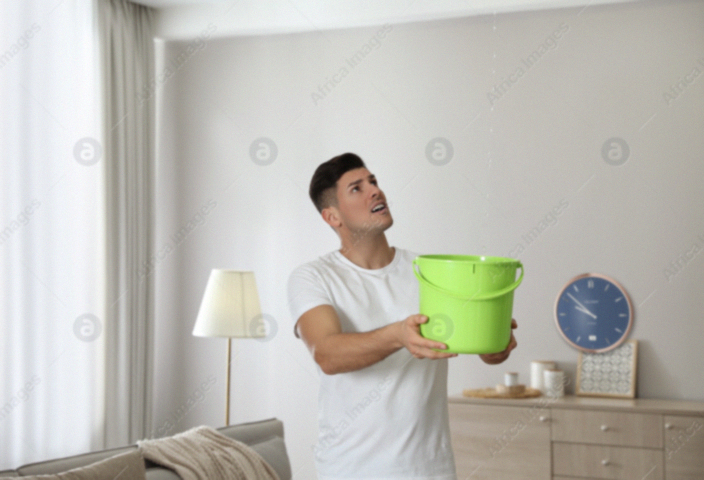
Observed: **9:52**
